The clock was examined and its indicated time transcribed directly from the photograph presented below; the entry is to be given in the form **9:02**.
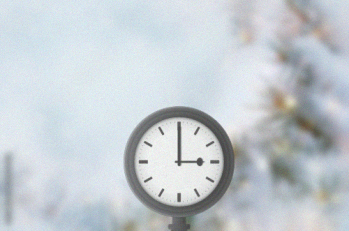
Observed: **3:00**
